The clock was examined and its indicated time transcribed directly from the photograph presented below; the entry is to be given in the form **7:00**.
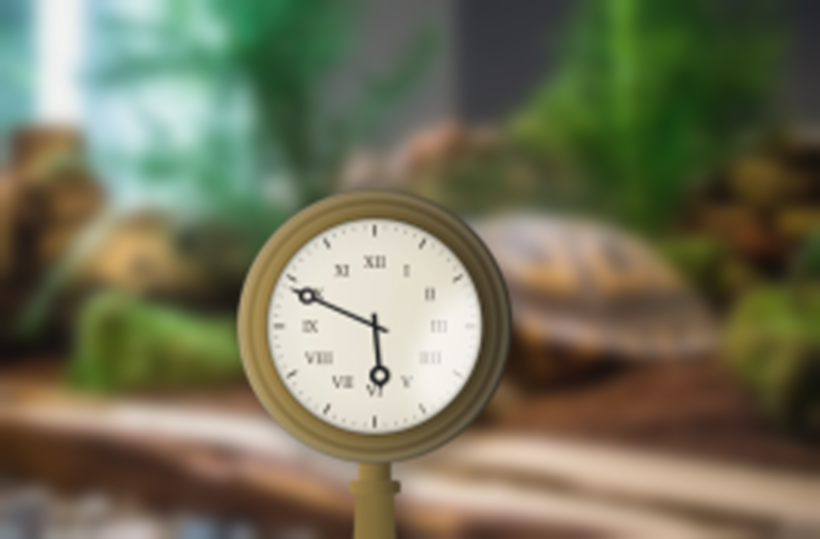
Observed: **5:49**
